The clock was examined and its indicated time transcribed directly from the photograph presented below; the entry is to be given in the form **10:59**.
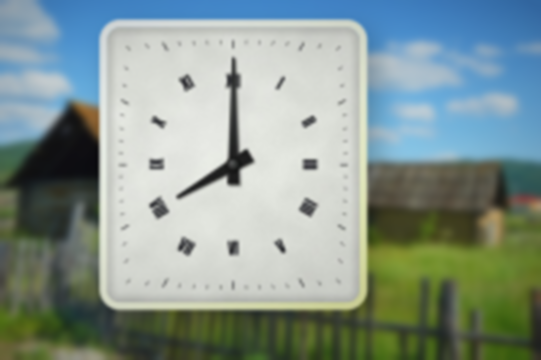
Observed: **8:00**
